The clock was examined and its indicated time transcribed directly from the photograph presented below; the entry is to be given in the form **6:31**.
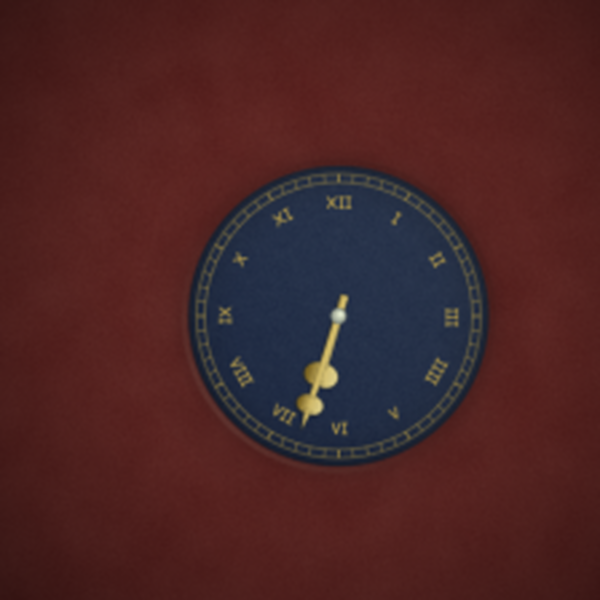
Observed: **6:33**
